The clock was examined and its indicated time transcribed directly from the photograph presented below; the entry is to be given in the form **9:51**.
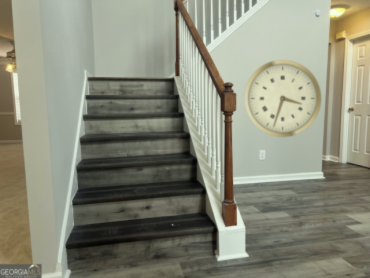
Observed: **3:33**
